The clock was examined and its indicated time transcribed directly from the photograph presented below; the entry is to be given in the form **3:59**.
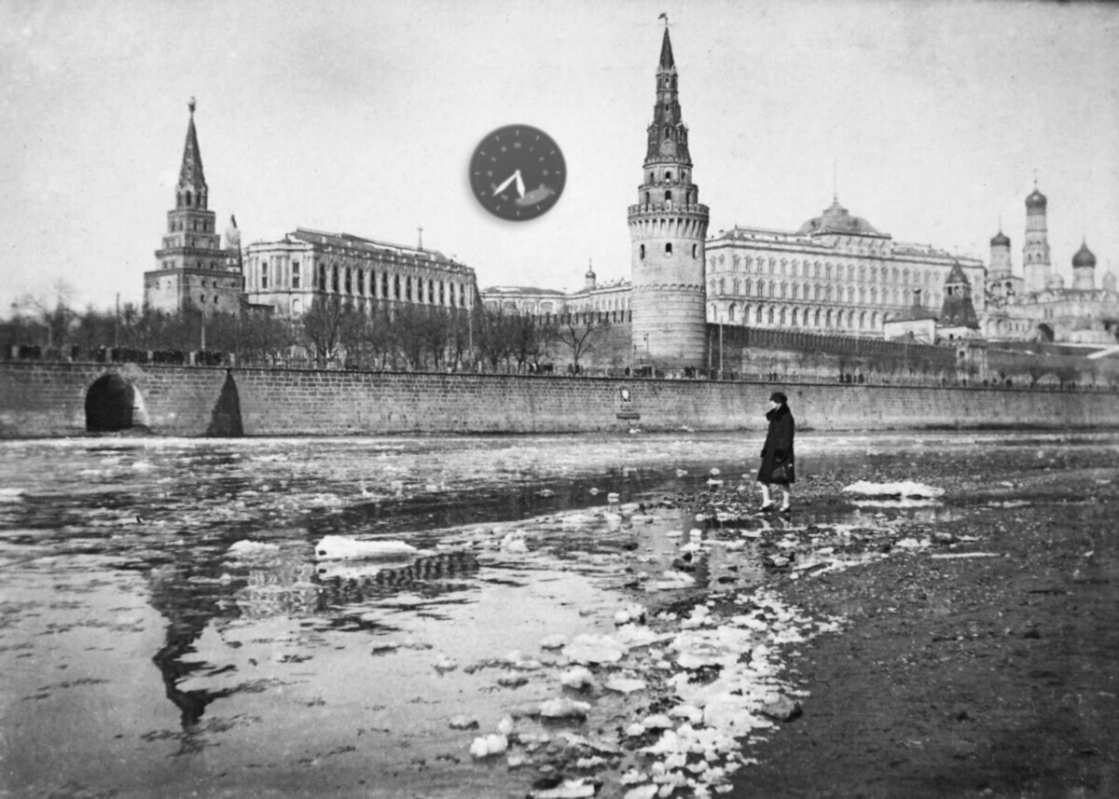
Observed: **5:38**
